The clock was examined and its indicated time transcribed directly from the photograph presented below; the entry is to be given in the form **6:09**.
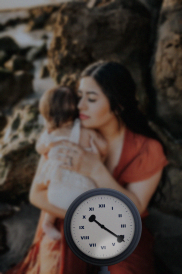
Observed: **10:21**
